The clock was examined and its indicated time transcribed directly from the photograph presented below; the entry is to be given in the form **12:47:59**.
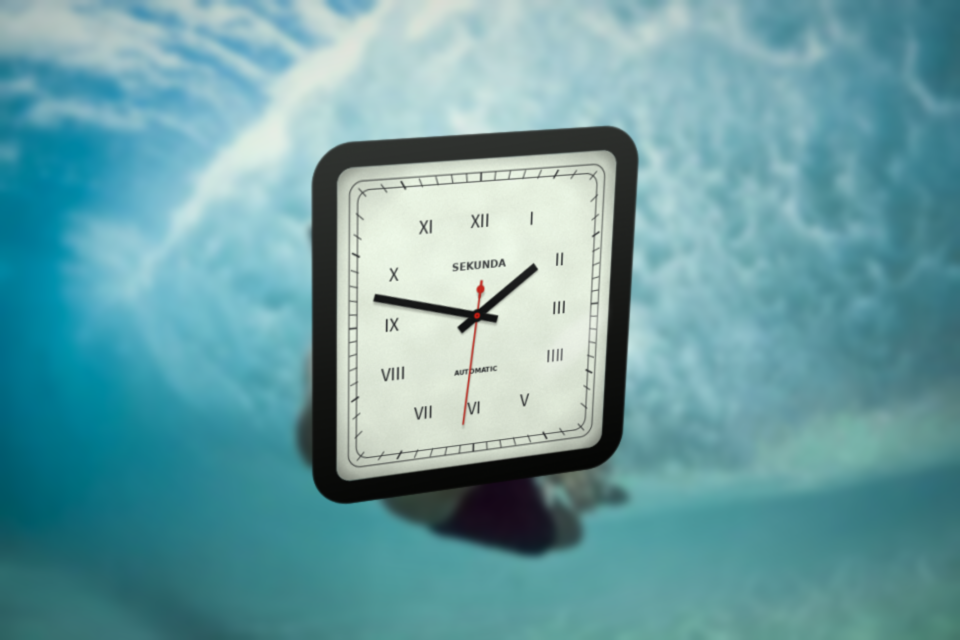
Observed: **1:47:31**
